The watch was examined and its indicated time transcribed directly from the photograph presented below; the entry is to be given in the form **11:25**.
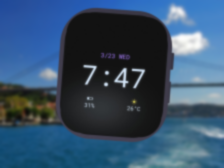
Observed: **7:47**
